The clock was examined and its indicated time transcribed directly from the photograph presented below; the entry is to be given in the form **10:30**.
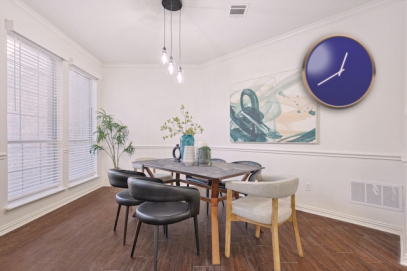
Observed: **12:40**
